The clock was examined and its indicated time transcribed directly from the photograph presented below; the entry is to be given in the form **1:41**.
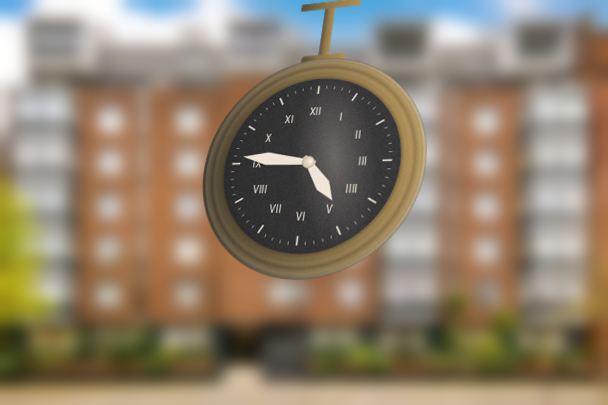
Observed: **4:46**
